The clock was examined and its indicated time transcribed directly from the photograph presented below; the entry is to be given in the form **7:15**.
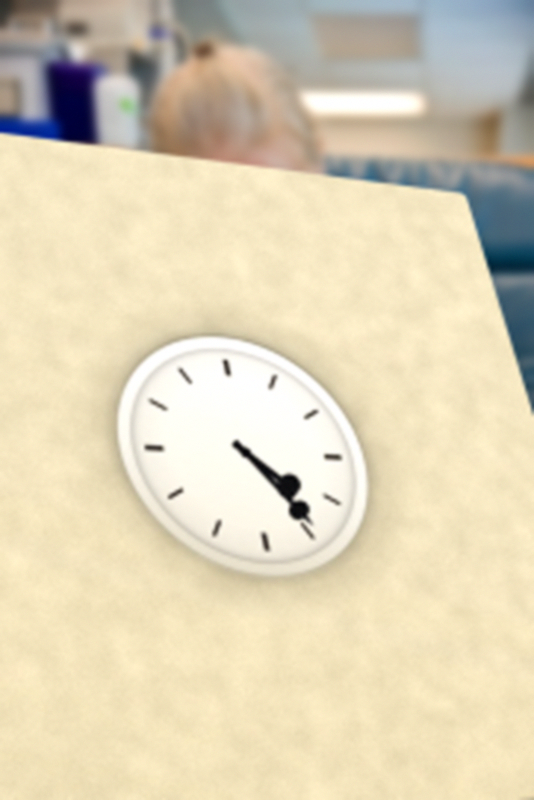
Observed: **4:24**
